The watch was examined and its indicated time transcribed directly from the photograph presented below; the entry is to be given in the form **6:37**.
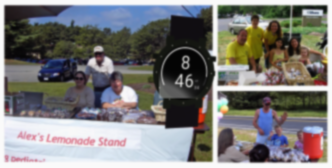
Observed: **8:46**
